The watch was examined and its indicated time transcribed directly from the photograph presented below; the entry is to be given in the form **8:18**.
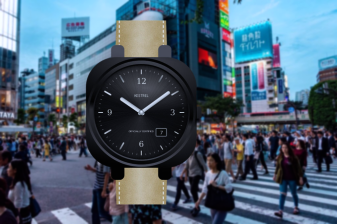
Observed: **10:09**
